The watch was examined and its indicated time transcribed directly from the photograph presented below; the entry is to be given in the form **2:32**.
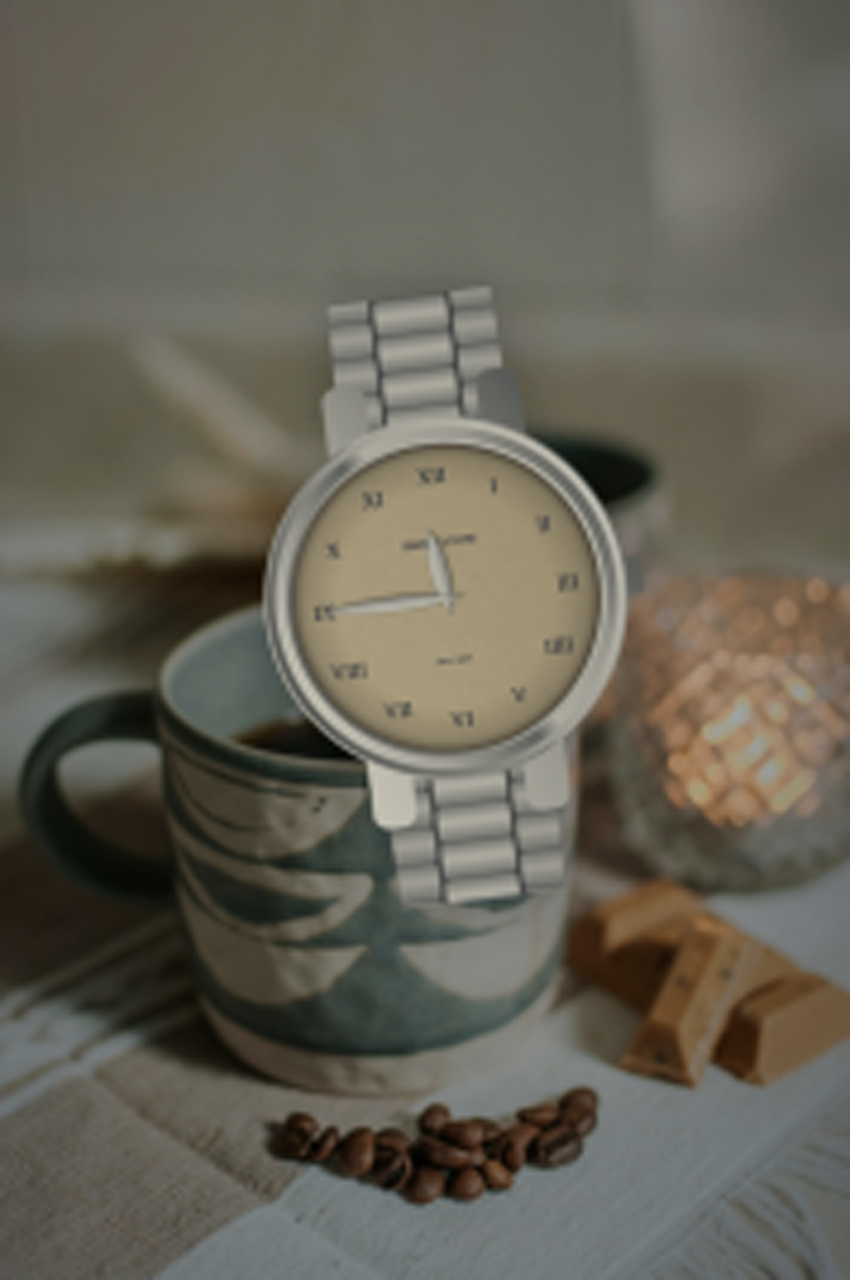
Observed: **11:45**
